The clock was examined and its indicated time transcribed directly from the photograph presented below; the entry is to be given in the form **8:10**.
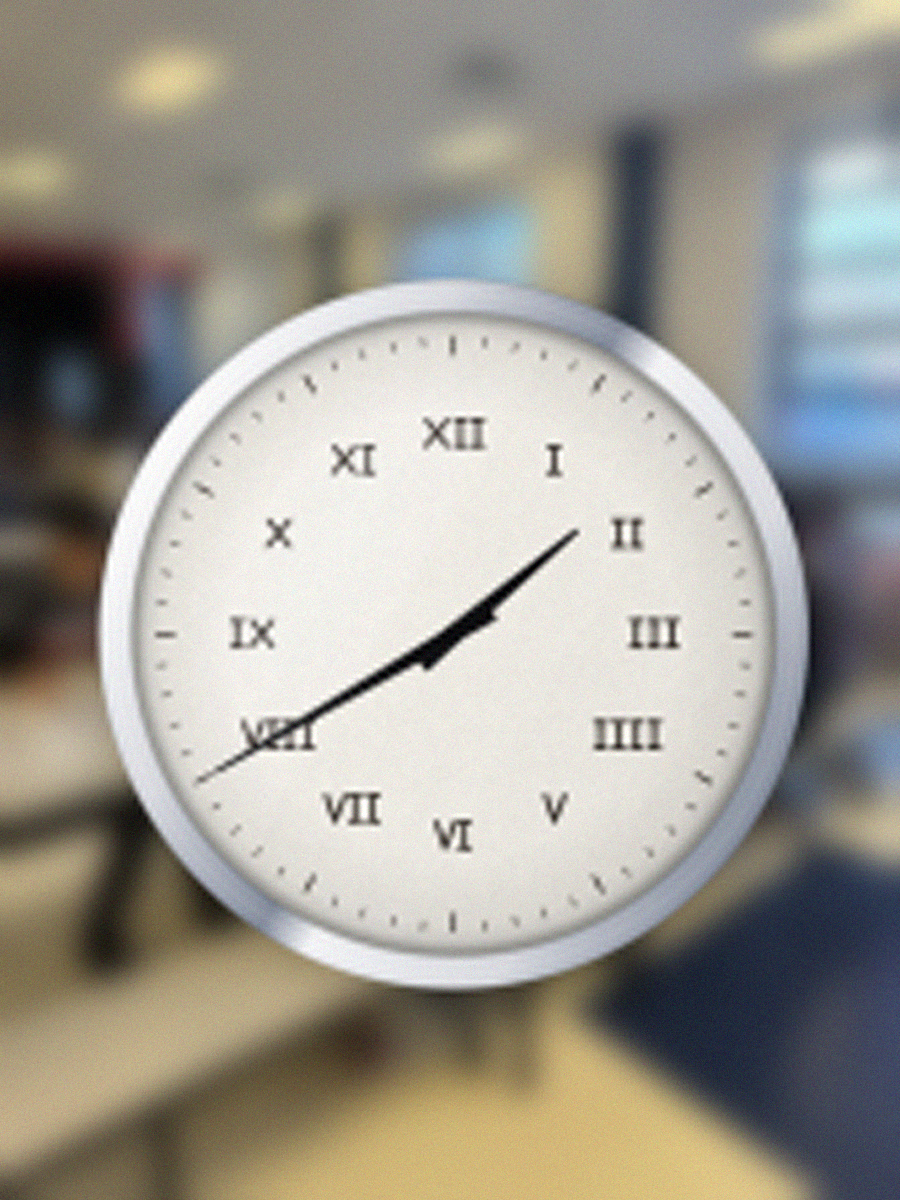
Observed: **1:40**
